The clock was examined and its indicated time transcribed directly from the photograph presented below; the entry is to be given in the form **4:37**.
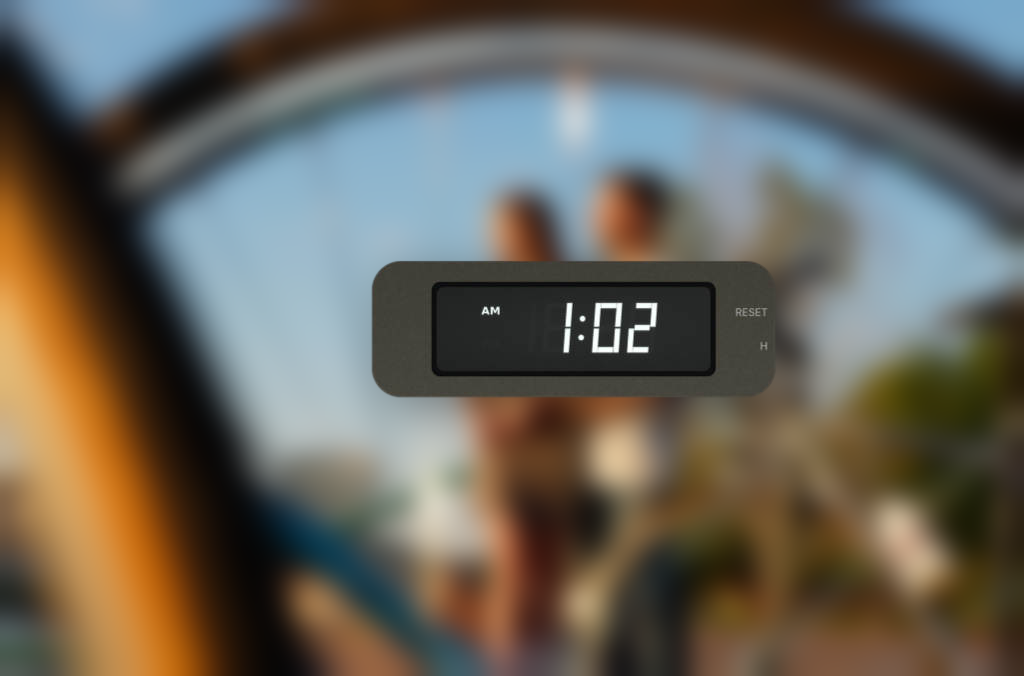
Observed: **1:02**
